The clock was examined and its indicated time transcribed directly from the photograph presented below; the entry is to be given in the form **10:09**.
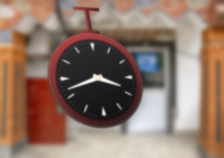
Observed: **3:42**
